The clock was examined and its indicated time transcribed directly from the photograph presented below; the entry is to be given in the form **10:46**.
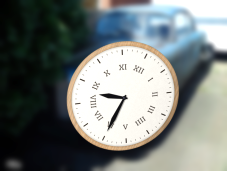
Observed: **8:30**
